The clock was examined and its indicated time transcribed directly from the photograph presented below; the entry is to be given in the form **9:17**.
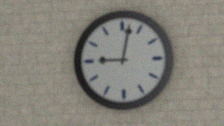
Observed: **9:02**
